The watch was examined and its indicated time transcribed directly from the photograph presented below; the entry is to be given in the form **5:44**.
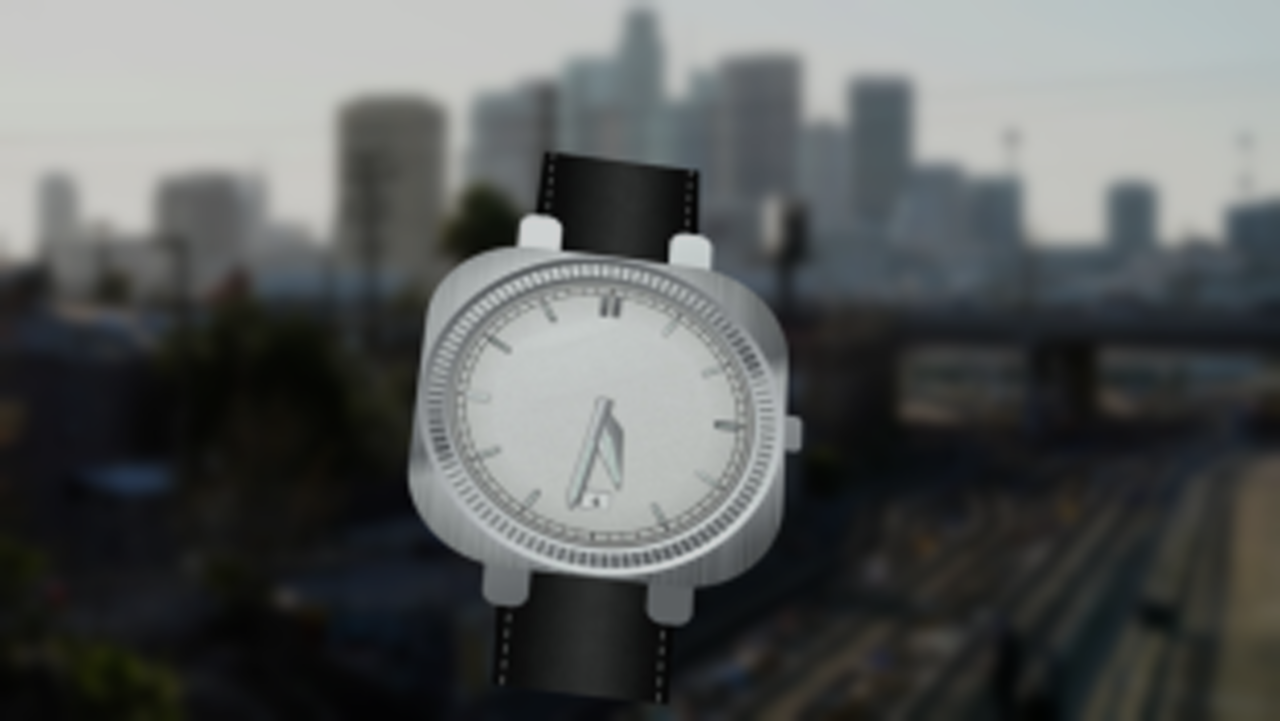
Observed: **5:32**
